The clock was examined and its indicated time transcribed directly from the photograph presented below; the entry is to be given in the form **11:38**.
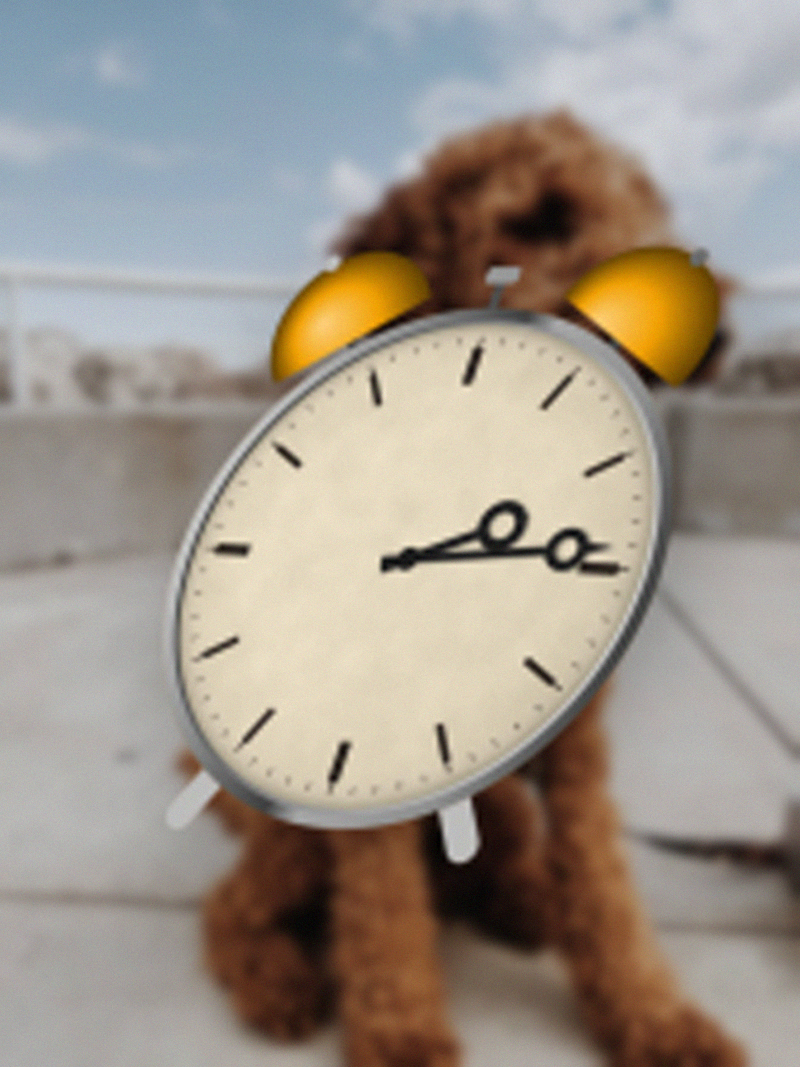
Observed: **2:14**
